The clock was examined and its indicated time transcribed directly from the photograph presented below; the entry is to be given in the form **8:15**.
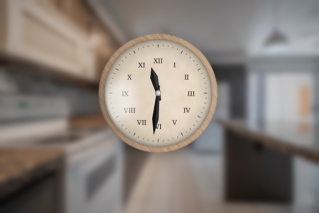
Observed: **11:31**
